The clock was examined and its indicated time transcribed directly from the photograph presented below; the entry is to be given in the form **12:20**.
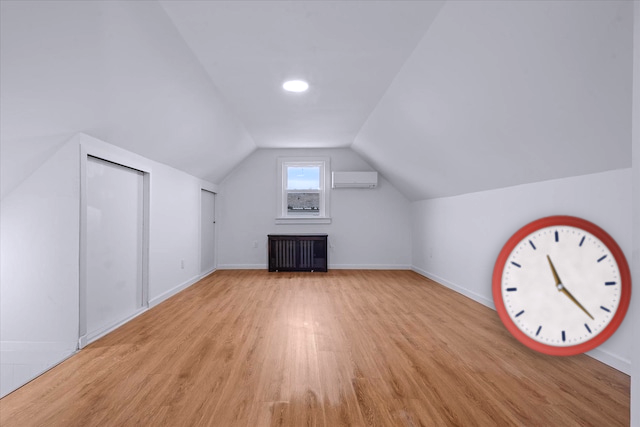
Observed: **11:23**
